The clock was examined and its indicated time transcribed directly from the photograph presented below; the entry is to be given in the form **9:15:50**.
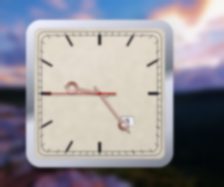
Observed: **9:23:45**
